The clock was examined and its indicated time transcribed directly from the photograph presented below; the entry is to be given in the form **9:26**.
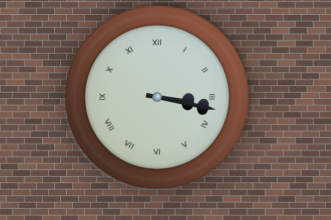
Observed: **3:17**
